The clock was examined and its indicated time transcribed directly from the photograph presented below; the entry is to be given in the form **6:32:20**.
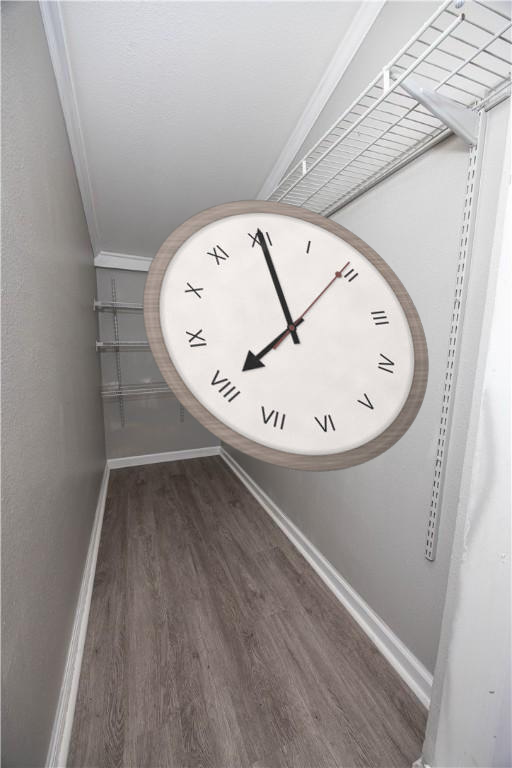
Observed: **8:00:09**
